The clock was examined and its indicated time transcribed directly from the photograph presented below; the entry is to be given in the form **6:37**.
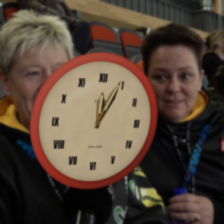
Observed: **12:04**
